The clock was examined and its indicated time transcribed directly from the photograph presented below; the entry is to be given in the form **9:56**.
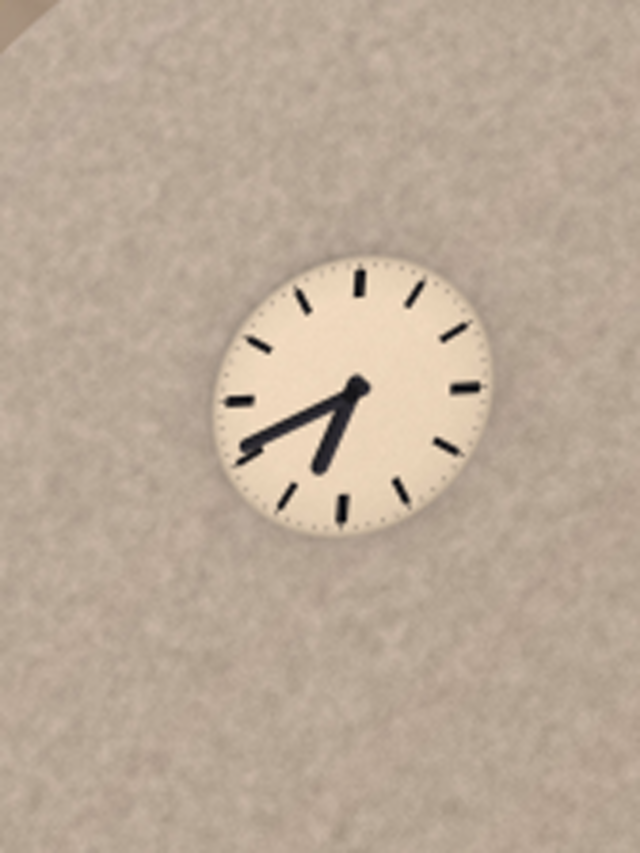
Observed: **6:41**
